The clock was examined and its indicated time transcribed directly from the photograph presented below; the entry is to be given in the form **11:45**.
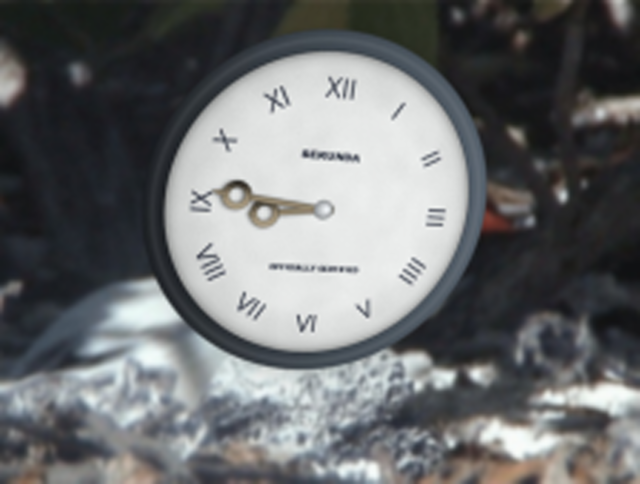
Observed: **8:46**
